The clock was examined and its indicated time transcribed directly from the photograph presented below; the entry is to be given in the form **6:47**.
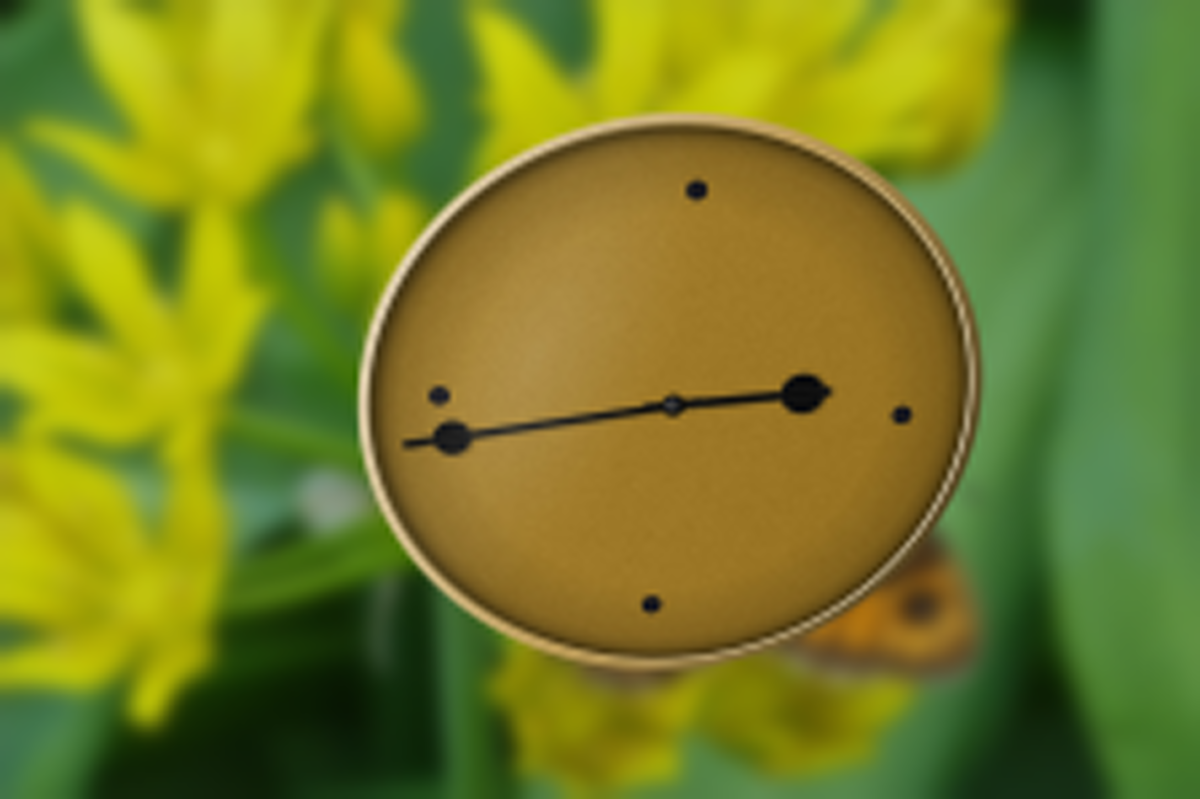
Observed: **2:43**
